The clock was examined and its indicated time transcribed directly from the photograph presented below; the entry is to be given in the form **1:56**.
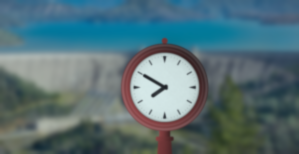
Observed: **7:50**
